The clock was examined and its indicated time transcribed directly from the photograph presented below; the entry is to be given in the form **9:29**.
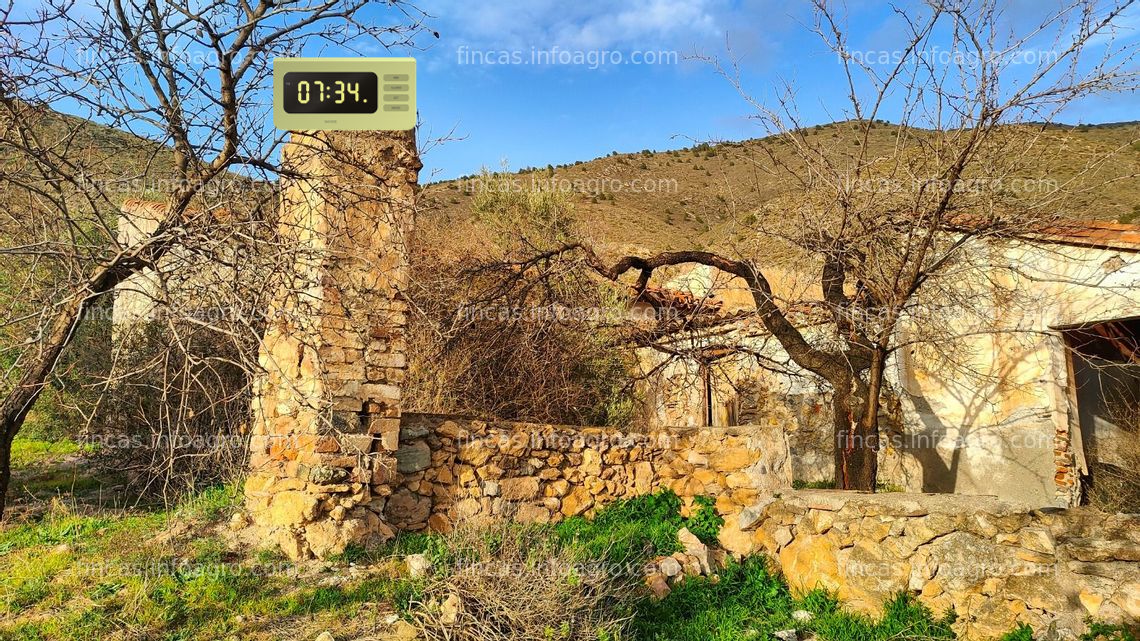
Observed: **7:34**
